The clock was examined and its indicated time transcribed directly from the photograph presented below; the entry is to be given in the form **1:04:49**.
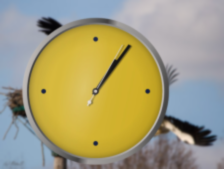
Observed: **1:06:05**
